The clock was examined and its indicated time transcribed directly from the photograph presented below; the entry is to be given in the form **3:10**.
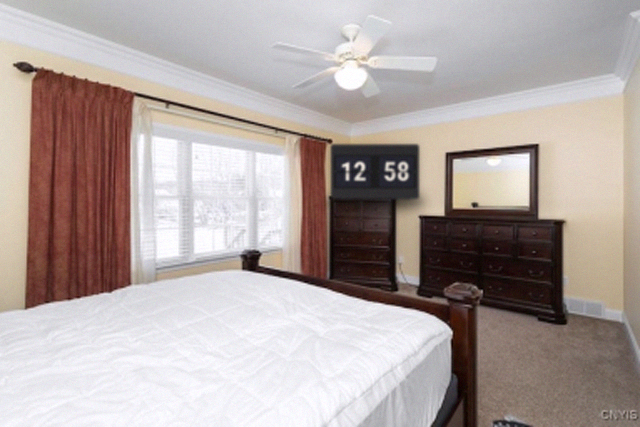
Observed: **12:58**
